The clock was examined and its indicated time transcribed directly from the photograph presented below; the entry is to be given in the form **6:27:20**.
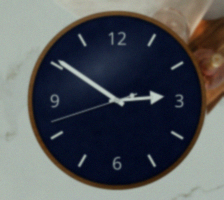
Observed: **2:50:42**
